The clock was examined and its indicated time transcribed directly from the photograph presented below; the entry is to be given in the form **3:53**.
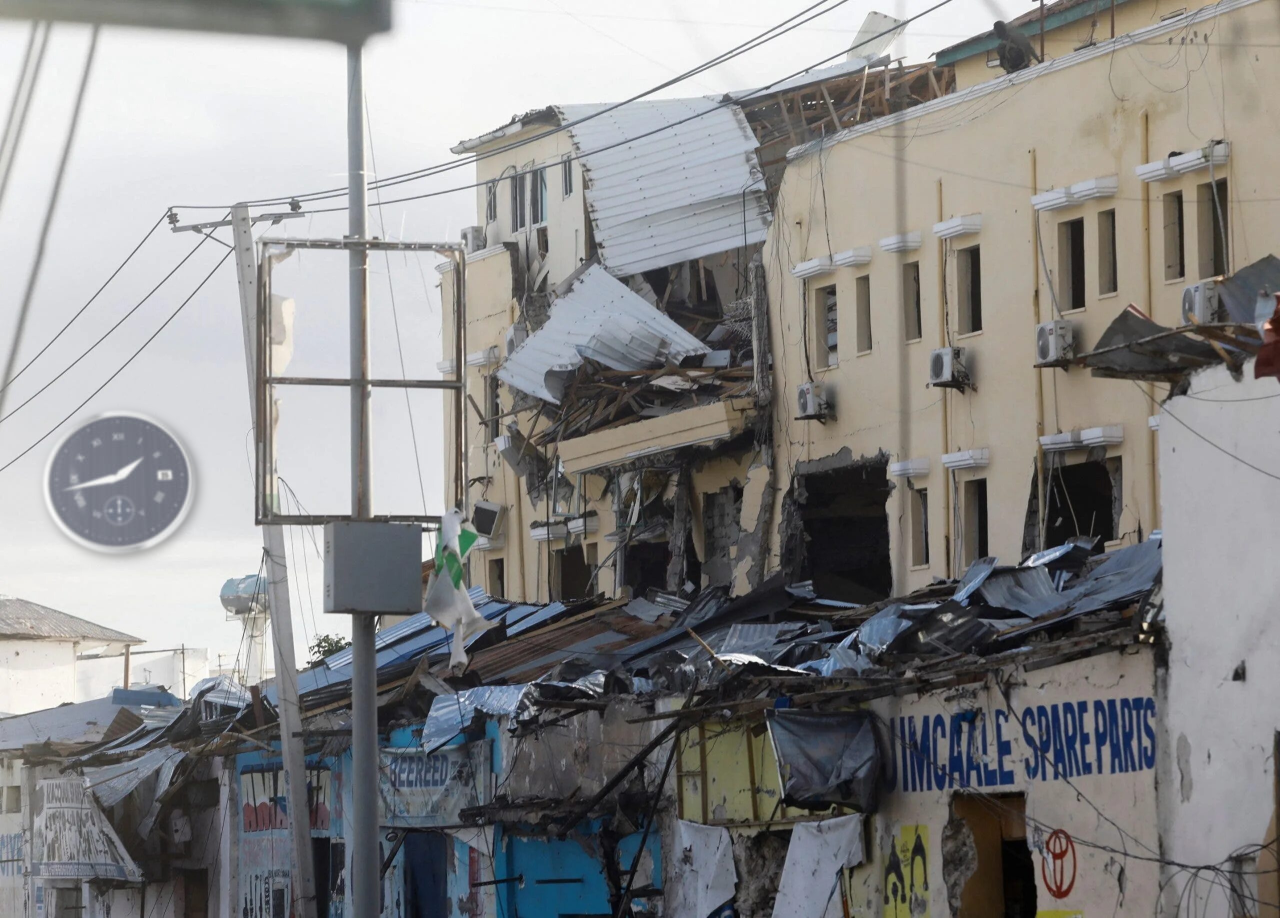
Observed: **1:43**
